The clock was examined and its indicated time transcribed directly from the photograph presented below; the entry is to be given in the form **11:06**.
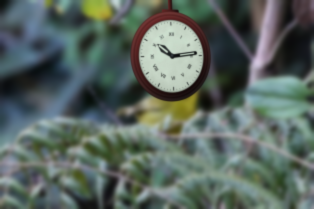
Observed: **10:14**
